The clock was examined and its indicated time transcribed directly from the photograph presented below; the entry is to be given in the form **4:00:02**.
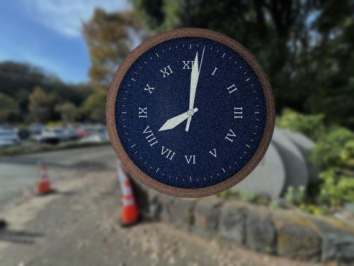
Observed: **8:01:02**
